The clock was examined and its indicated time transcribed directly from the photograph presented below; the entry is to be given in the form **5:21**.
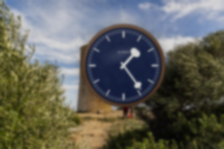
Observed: **1:24**
